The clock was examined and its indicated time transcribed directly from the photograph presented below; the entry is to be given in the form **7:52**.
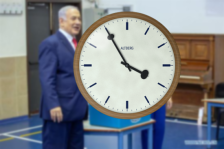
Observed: **3:55**
